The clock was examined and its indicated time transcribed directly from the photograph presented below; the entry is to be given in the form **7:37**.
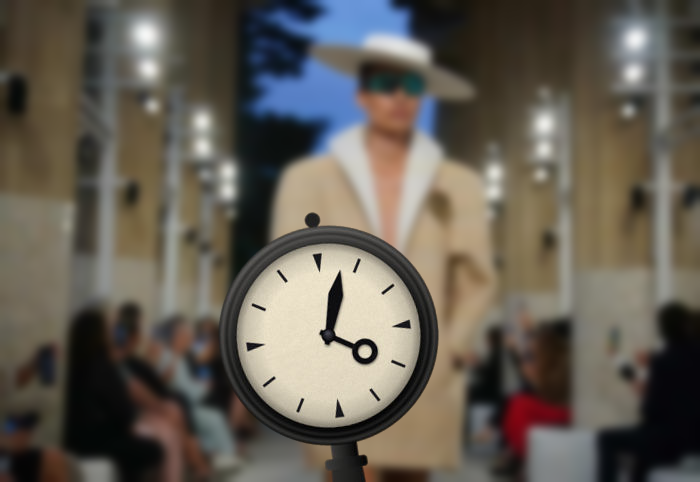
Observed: **4:03**
